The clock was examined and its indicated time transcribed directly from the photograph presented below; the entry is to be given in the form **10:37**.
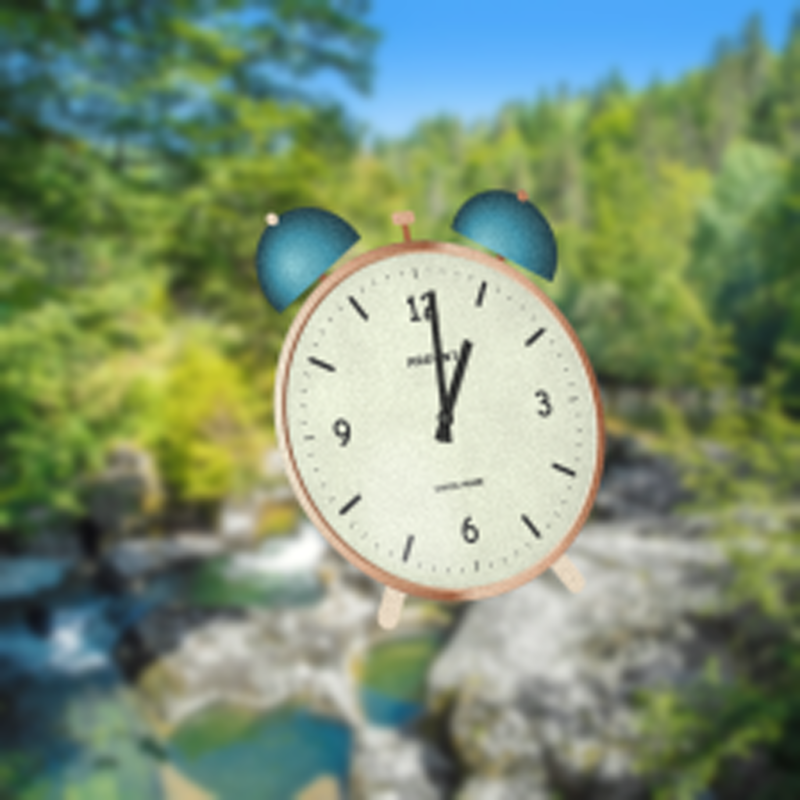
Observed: **1:01**
